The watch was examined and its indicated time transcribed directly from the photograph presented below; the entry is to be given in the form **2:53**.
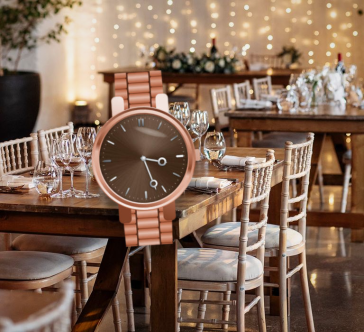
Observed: **3:27**
